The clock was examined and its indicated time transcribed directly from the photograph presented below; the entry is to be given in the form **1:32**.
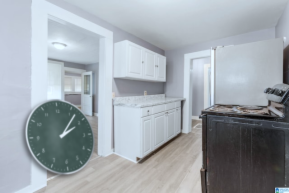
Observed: **2:07**
